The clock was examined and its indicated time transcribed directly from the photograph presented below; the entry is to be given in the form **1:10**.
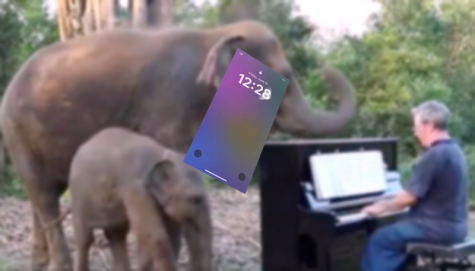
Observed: **12:28**
